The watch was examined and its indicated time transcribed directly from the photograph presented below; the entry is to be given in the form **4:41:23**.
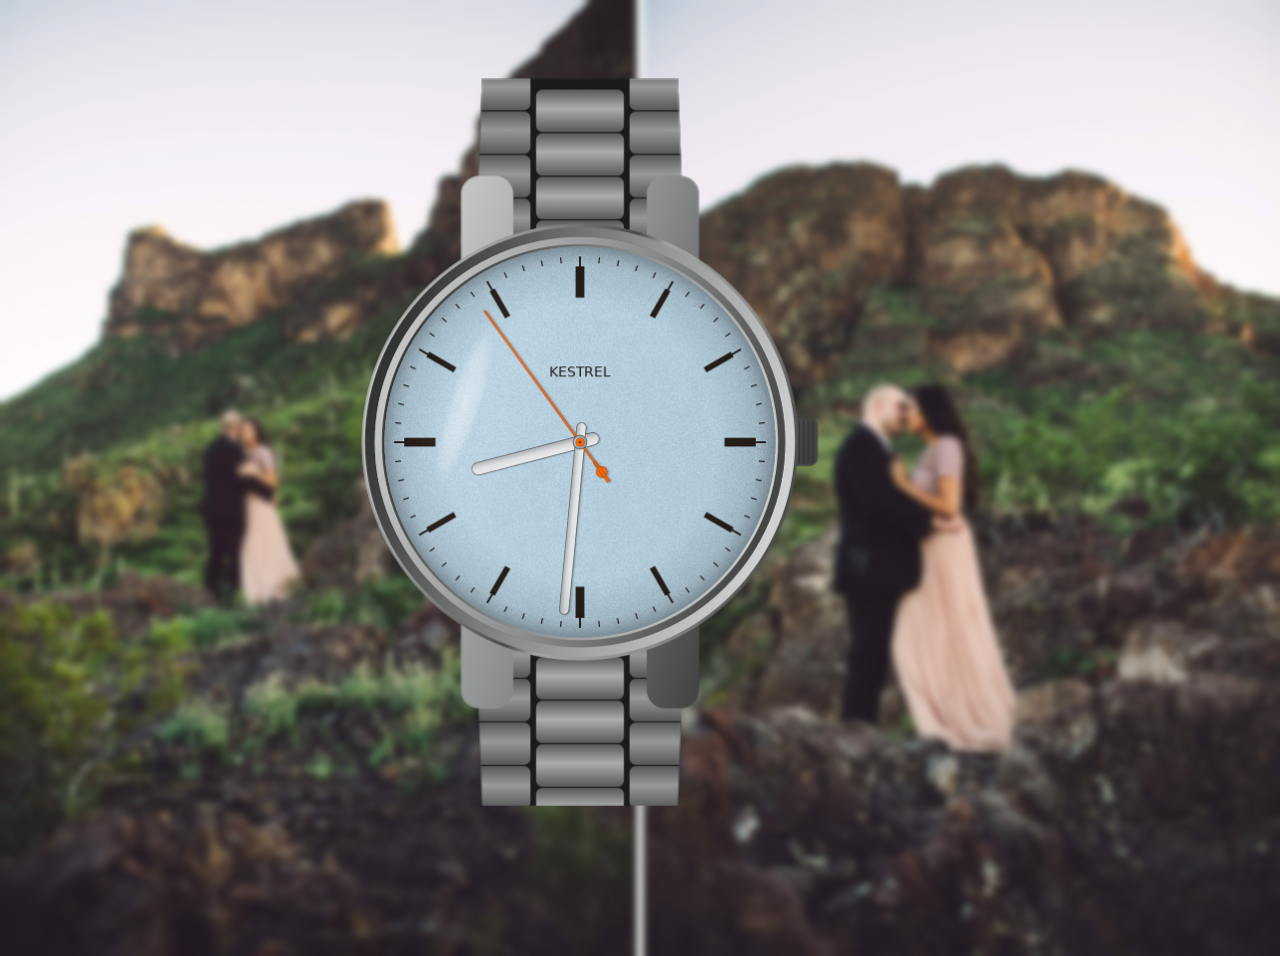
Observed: **8:30:54**
